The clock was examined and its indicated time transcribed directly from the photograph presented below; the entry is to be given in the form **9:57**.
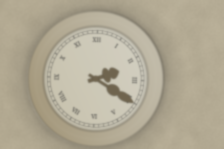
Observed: **2:20**
